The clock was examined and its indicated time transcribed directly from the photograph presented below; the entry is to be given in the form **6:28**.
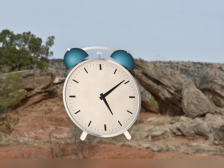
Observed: **5:09**
